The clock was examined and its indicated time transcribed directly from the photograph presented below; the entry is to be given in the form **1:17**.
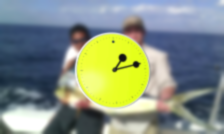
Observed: **1:13**
